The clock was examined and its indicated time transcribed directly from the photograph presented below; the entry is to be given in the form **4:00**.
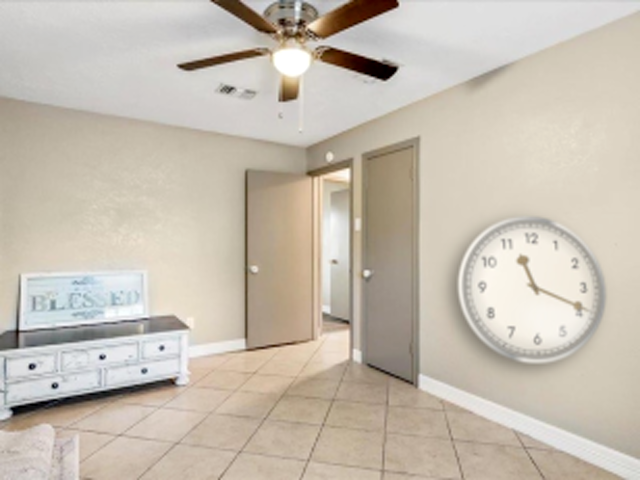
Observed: **11:19**
